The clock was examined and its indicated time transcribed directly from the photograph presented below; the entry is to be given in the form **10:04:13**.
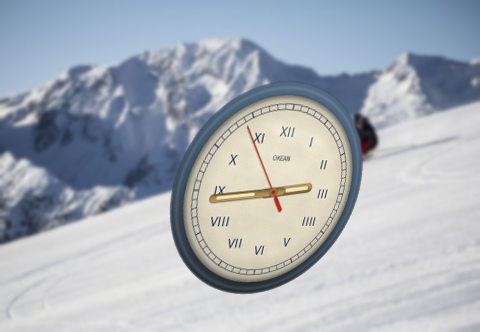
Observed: **2:43:54**
